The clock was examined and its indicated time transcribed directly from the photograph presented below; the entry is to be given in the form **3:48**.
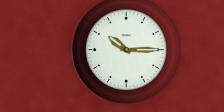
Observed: **10:15**
